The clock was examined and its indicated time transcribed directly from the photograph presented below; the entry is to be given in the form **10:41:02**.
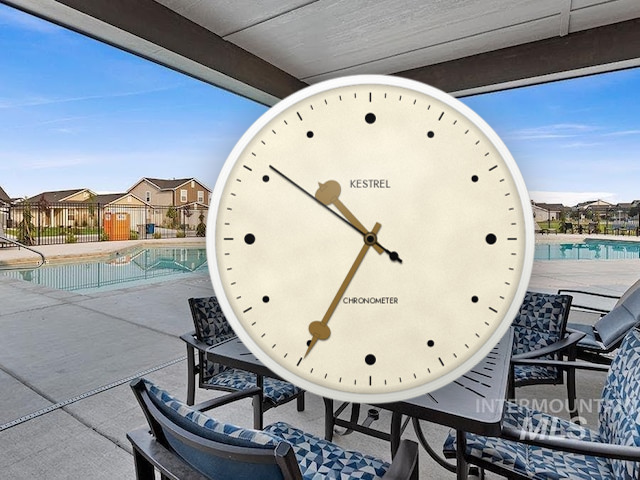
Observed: **10:34:51**
